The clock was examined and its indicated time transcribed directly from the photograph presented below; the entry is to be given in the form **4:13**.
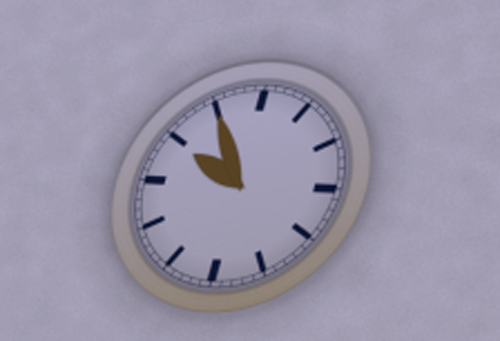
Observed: **9:55**
